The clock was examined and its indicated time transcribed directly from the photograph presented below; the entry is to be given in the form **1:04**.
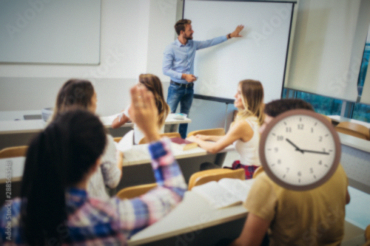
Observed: **10:16**
